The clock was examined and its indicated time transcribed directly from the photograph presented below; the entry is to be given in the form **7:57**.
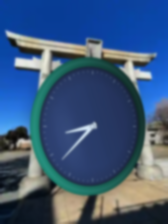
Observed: **8:38**
